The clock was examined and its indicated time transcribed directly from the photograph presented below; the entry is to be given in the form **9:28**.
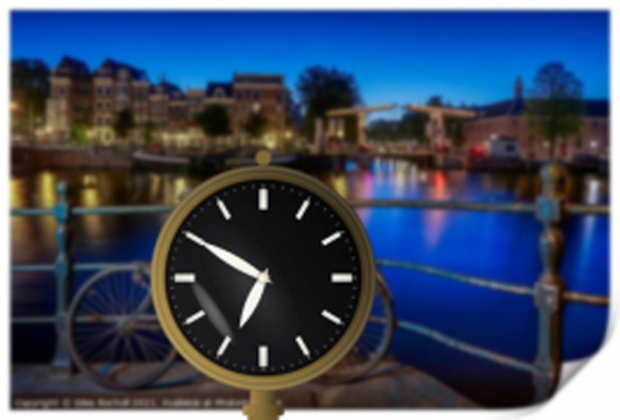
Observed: **6:50**
